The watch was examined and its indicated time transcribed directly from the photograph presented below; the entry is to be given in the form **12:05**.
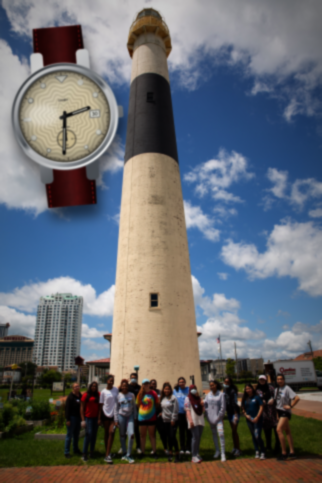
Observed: **2:31**
